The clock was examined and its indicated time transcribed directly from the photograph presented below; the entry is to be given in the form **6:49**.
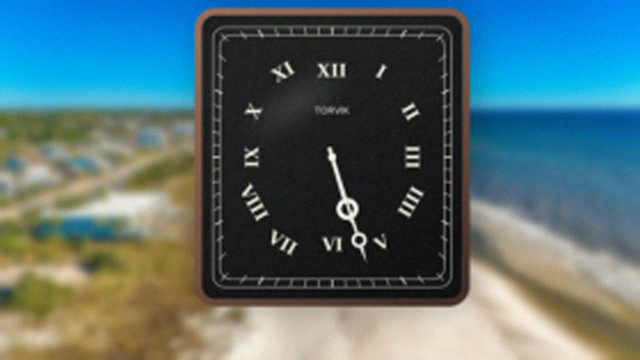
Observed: **5:27**
